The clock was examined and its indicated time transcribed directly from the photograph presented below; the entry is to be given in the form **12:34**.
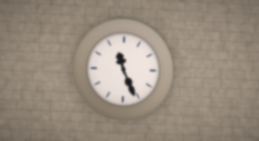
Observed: **11:26**
